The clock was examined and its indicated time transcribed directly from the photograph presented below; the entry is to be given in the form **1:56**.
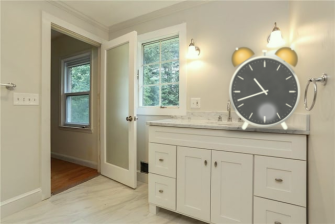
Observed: **10:42**
